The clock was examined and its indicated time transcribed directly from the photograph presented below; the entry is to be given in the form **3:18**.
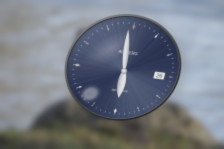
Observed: **5:59**
